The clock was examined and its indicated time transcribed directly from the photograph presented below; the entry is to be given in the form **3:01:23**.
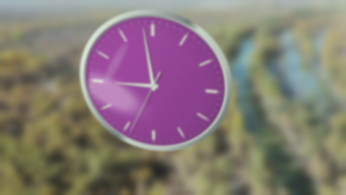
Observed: **8:58:34**
